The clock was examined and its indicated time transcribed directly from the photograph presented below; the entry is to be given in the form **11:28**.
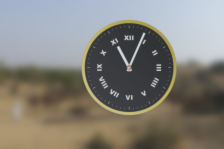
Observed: **11:04**
